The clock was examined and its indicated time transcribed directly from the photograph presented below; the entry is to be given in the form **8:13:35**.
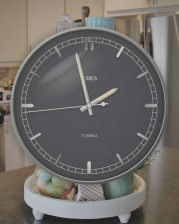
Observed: **1:57:44**
